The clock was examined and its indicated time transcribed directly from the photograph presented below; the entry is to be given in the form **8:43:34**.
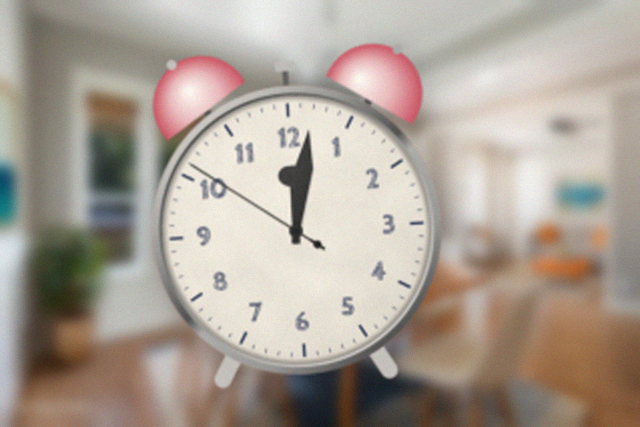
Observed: **12:01:51**
